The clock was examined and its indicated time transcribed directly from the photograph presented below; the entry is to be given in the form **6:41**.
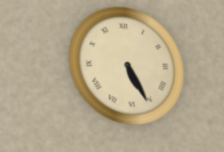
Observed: **5:26**
